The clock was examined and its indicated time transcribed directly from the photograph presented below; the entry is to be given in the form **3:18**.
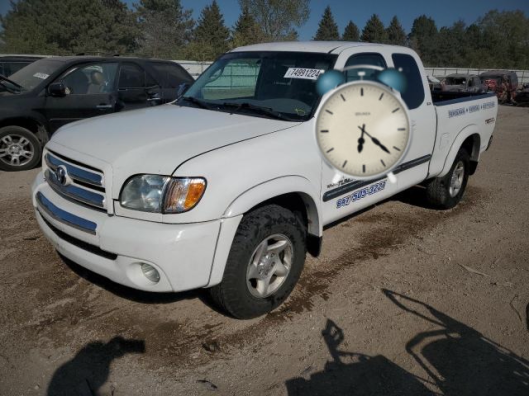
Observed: **6:22**
